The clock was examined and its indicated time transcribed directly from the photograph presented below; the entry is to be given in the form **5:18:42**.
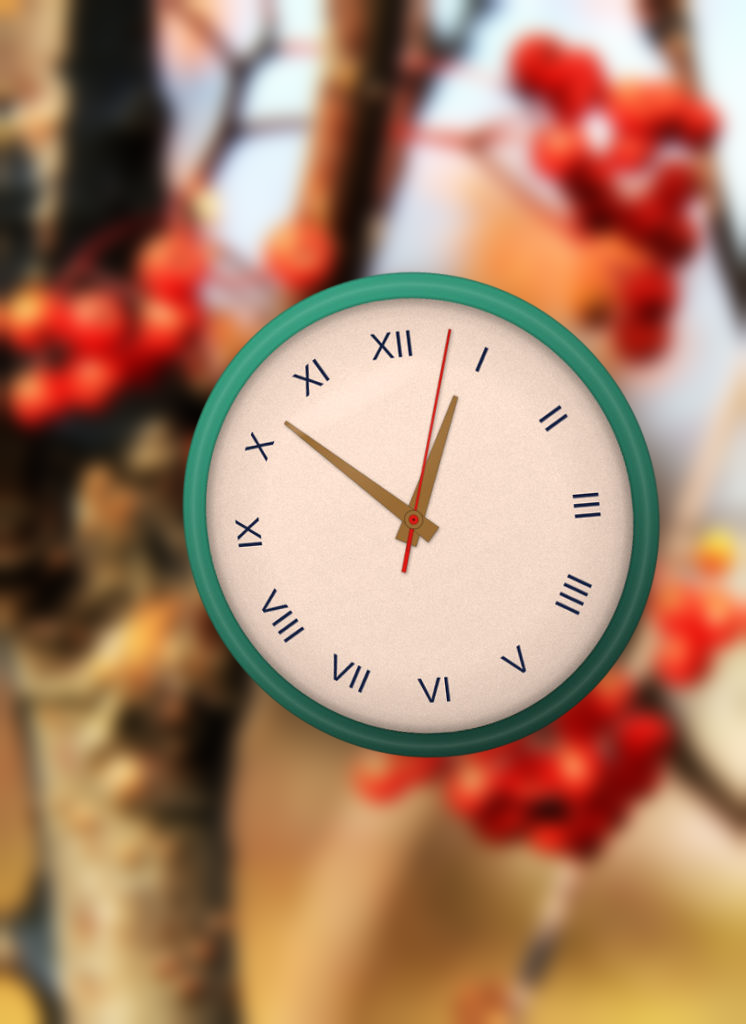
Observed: **12:52:03**
